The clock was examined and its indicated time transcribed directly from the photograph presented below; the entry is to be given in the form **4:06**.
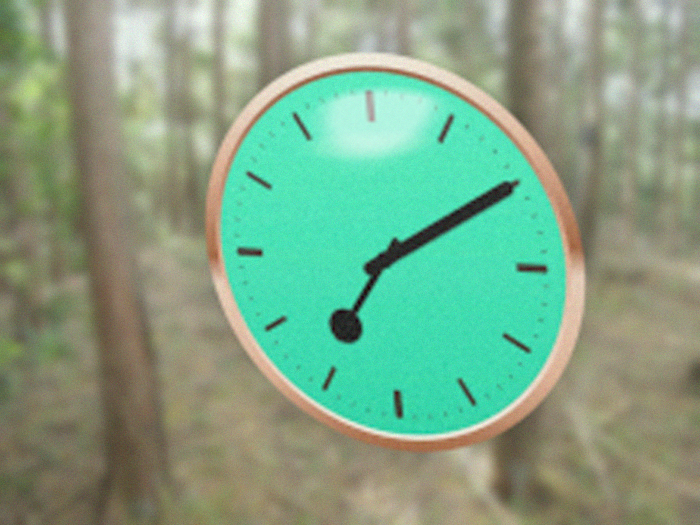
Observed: **7:10**
